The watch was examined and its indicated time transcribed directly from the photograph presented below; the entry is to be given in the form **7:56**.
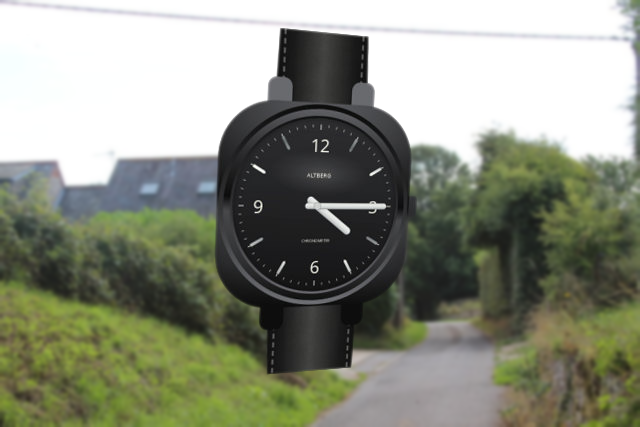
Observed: **4:15**
